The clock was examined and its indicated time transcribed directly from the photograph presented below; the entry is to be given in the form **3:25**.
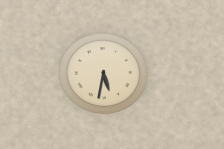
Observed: **5:32**
